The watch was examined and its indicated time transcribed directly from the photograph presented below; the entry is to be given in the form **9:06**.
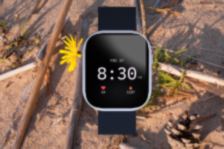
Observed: **8:30**
